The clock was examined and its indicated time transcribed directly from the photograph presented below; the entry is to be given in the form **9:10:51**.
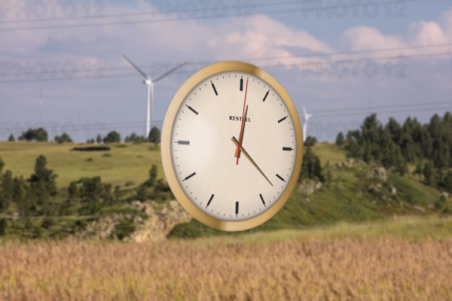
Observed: **12:22:01**
